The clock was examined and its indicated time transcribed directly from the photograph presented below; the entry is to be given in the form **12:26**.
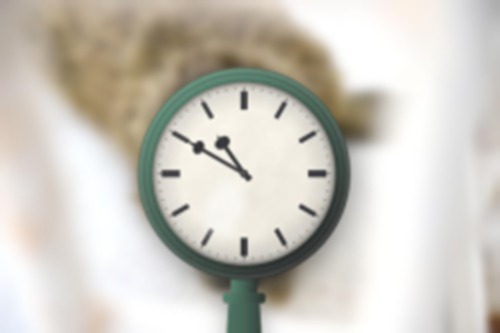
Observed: **10:50**
